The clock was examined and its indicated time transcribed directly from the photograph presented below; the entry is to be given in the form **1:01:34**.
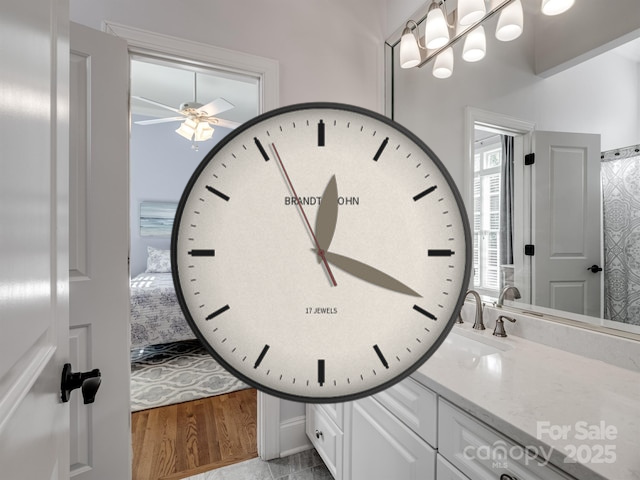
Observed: **12:18:56**
